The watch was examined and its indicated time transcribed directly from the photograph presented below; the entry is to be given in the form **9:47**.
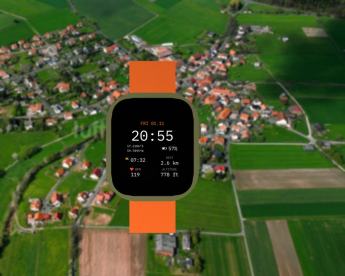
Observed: **20:55**
